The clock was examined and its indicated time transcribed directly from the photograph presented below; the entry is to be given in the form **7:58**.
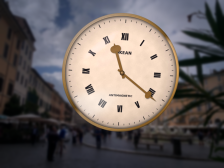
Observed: **11:21**
